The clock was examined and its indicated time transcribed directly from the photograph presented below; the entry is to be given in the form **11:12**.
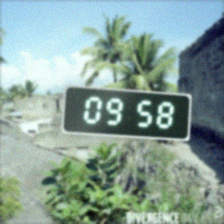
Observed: **9:58**
